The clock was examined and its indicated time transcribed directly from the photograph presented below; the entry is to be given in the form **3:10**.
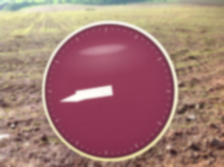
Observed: **8:43**
